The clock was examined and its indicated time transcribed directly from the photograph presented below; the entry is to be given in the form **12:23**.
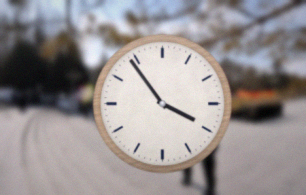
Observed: **3:54**
